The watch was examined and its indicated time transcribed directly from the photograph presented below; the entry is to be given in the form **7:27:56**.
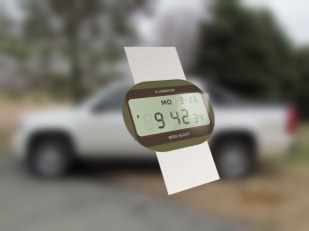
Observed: **9:42:34**
